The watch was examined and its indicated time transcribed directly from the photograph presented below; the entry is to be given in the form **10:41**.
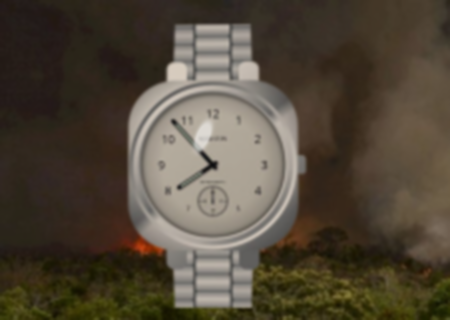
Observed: **7:53**
